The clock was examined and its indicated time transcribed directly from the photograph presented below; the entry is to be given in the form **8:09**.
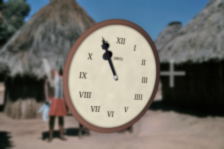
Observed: **10:55**
